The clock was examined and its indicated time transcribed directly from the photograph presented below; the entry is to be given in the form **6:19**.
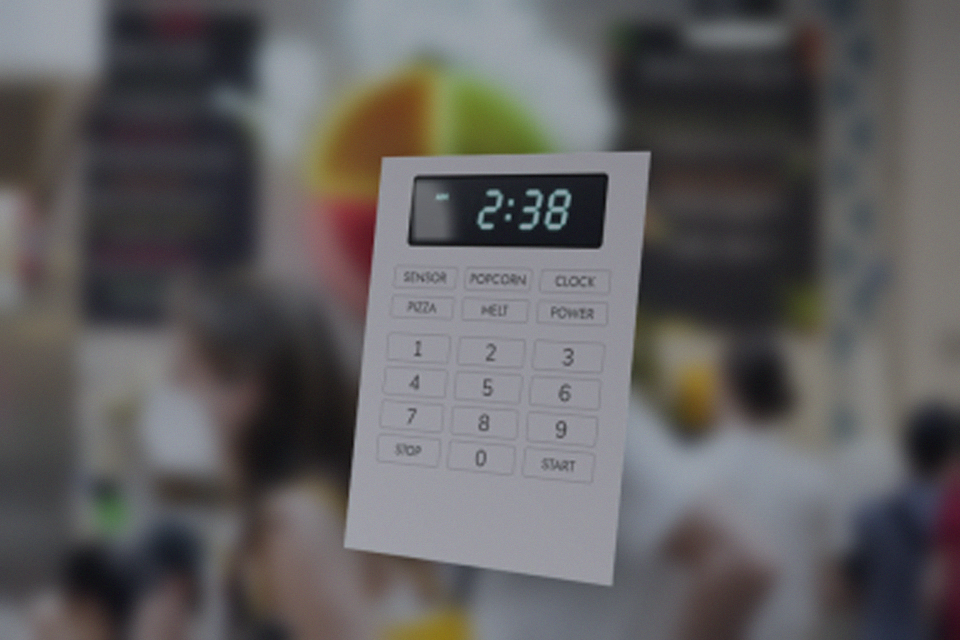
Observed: **2:38**
